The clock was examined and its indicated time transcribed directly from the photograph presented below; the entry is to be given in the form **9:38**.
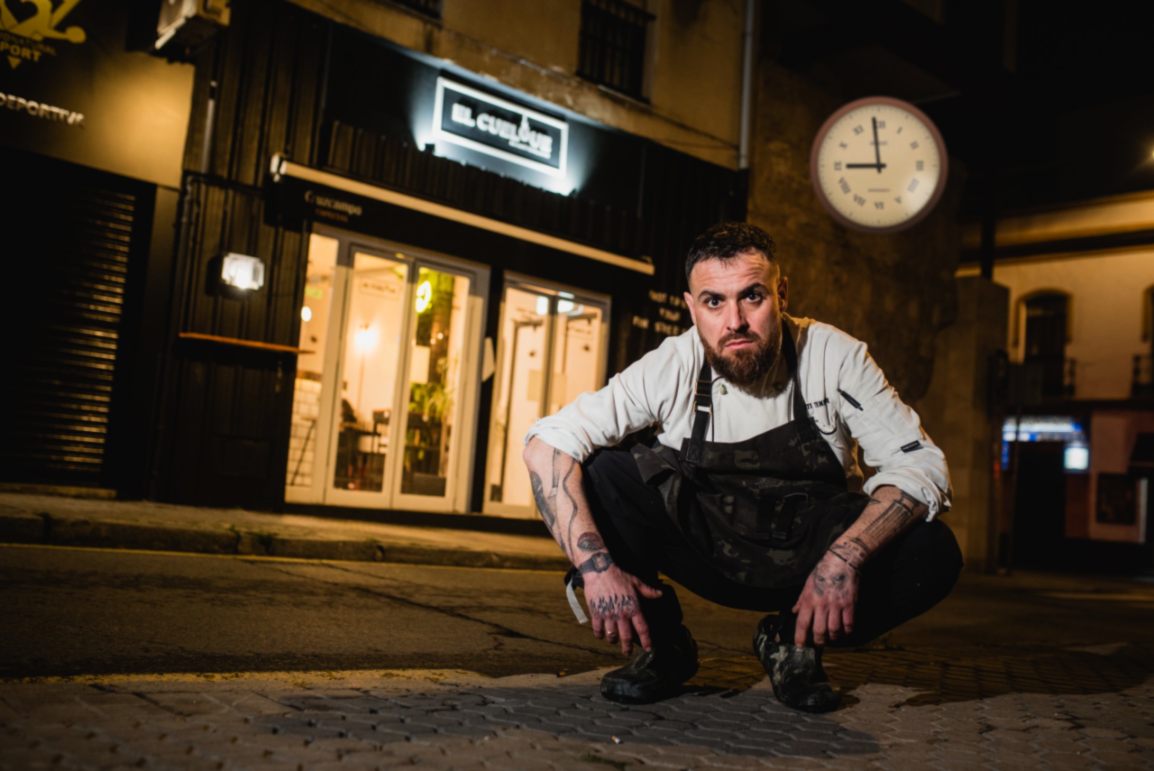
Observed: **8:59**
